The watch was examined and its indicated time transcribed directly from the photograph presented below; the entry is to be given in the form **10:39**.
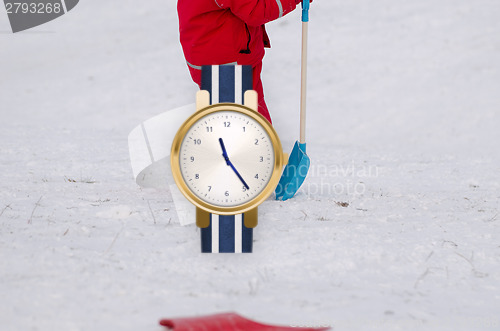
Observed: **11:24**
